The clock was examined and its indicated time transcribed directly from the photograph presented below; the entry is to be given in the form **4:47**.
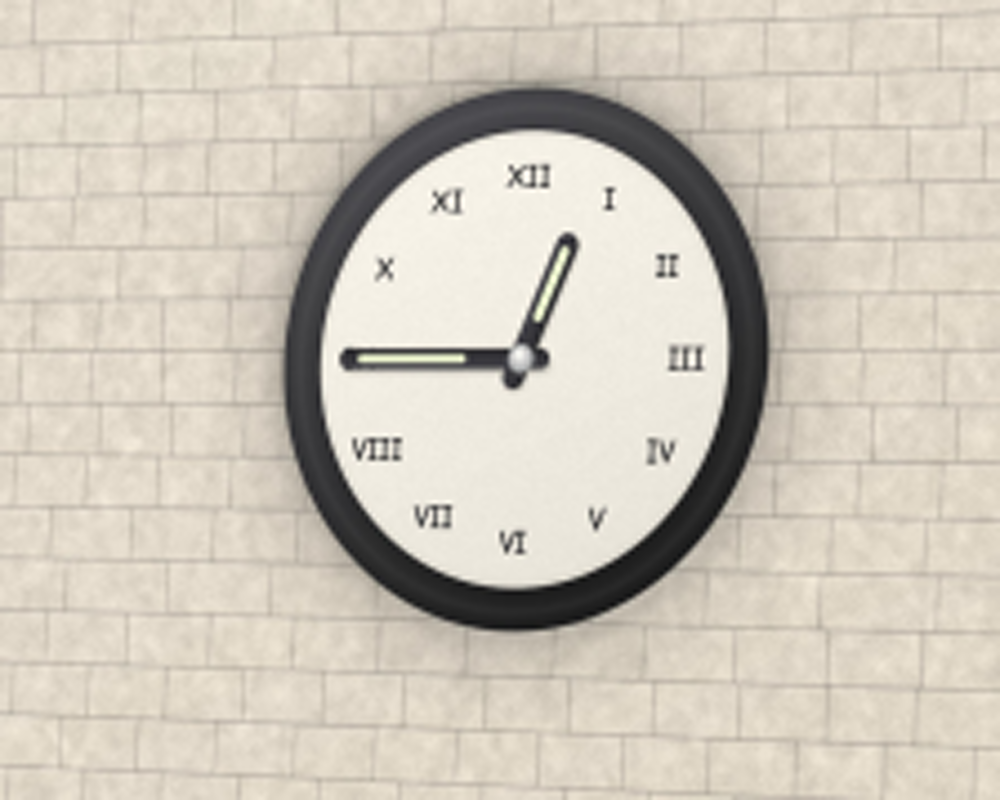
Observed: **12:45**
